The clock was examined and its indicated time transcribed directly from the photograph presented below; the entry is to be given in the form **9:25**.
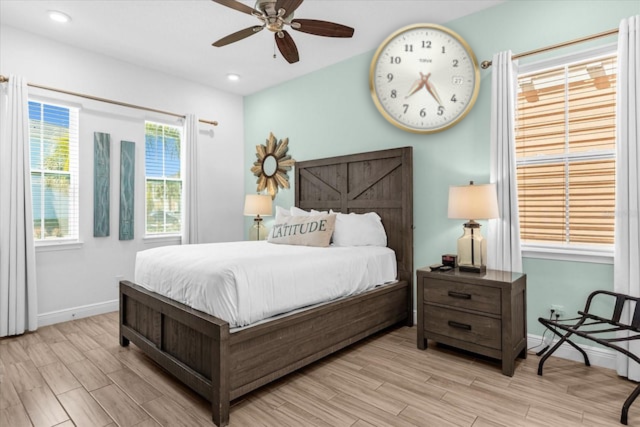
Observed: **7:24**
